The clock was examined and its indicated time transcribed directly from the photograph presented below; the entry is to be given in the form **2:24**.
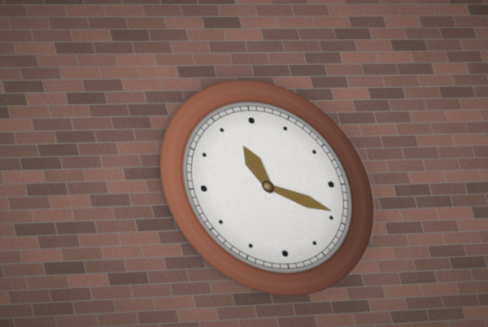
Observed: **11:19**
